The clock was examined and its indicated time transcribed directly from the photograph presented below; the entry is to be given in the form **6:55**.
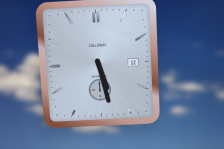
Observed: **5:28**
